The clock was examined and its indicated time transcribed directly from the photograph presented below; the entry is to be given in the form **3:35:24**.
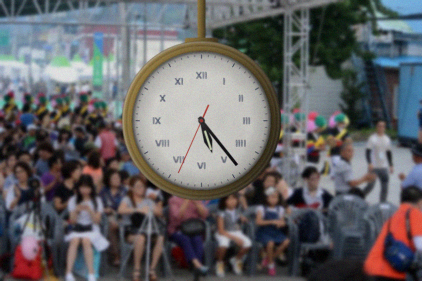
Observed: **5:23:34**
